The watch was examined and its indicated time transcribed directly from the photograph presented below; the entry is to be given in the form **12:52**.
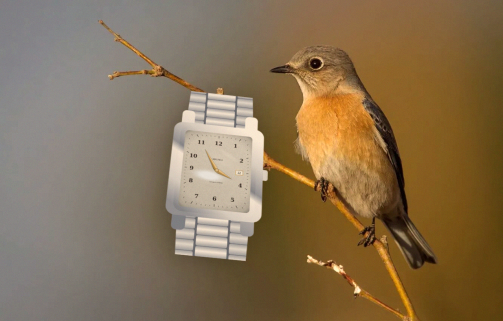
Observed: **3:55**
